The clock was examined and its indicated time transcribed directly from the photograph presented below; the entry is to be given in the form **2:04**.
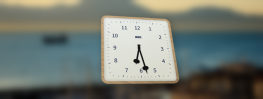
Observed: **6:28**
